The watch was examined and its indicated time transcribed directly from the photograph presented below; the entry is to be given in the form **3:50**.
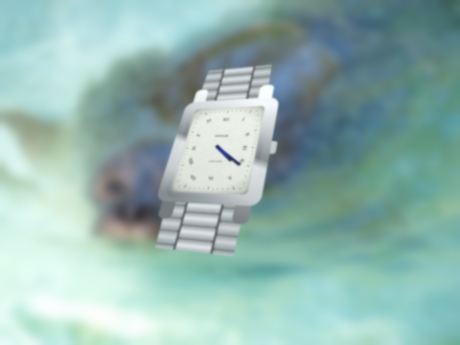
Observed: **4:21**
